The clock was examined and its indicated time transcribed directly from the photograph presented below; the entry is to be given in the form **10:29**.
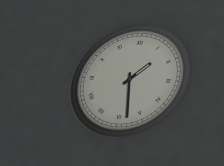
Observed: **1:28**
